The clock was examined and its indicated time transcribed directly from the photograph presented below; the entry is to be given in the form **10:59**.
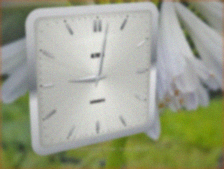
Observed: **9:02**
